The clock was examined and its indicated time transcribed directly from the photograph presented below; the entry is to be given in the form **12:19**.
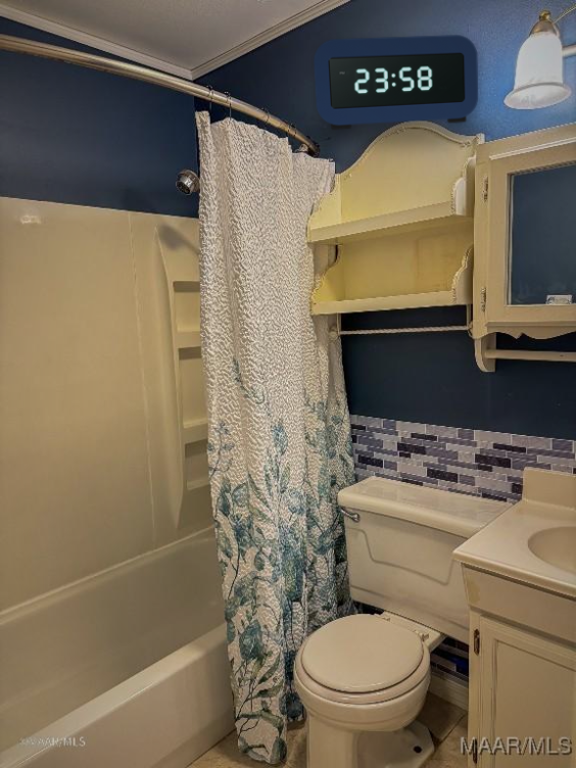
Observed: **23:58**
